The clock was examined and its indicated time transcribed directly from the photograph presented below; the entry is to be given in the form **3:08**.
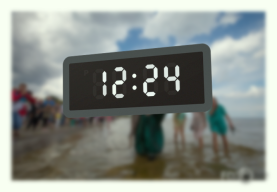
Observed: **12:24**
